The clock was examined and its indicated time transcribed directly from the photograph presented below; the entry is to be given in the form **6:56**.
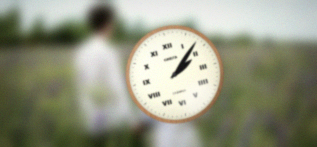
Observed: **2:08**
